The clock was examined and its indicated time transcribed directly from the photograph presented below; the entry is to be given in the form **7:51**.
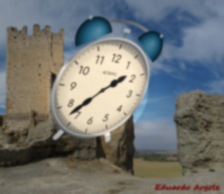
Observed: **1:37**
